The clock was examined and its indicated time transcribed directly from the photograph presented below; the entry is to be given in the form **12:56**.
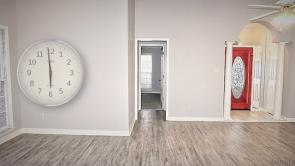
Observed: **5:59**
